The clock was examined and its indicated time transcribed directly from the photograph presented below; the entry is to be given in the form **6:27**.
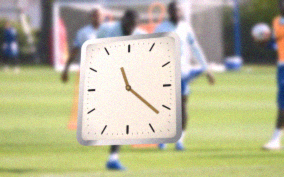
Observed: **11:22**
